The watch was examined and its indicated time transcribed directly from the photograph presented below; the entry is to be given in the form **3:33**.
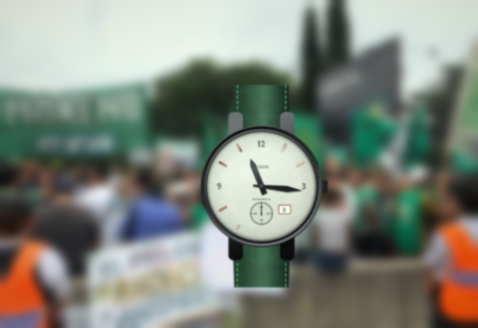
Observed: **11:16**
